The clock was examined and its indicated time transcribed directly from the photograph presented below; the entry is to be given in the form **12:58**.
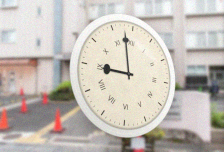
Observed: **8:58**
